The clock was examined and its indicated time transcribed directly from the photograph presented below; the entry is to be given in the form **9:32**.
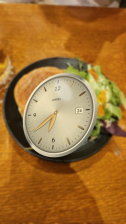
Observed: **6:39**
